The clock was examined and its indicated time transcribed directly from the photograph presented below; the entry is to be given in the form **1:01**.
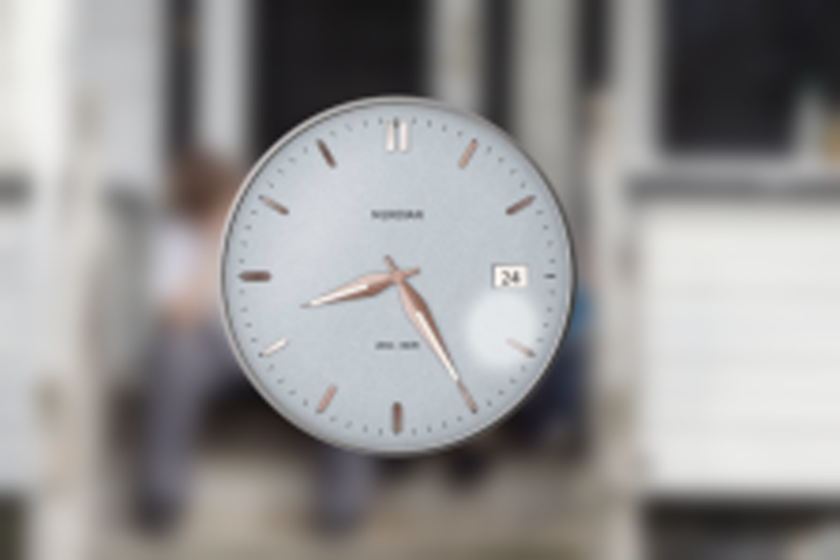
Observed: **8:25**
